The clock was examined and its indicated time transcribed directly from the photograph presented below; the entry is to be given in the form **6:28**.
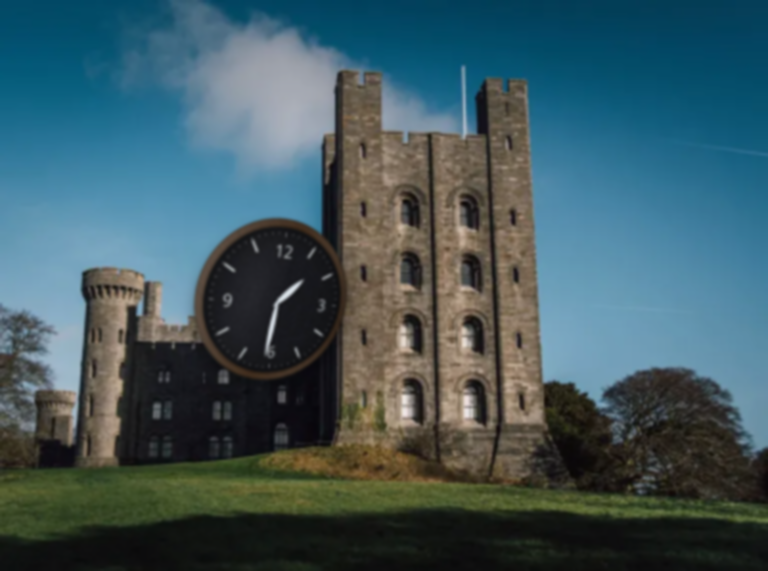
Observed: **1:31**
